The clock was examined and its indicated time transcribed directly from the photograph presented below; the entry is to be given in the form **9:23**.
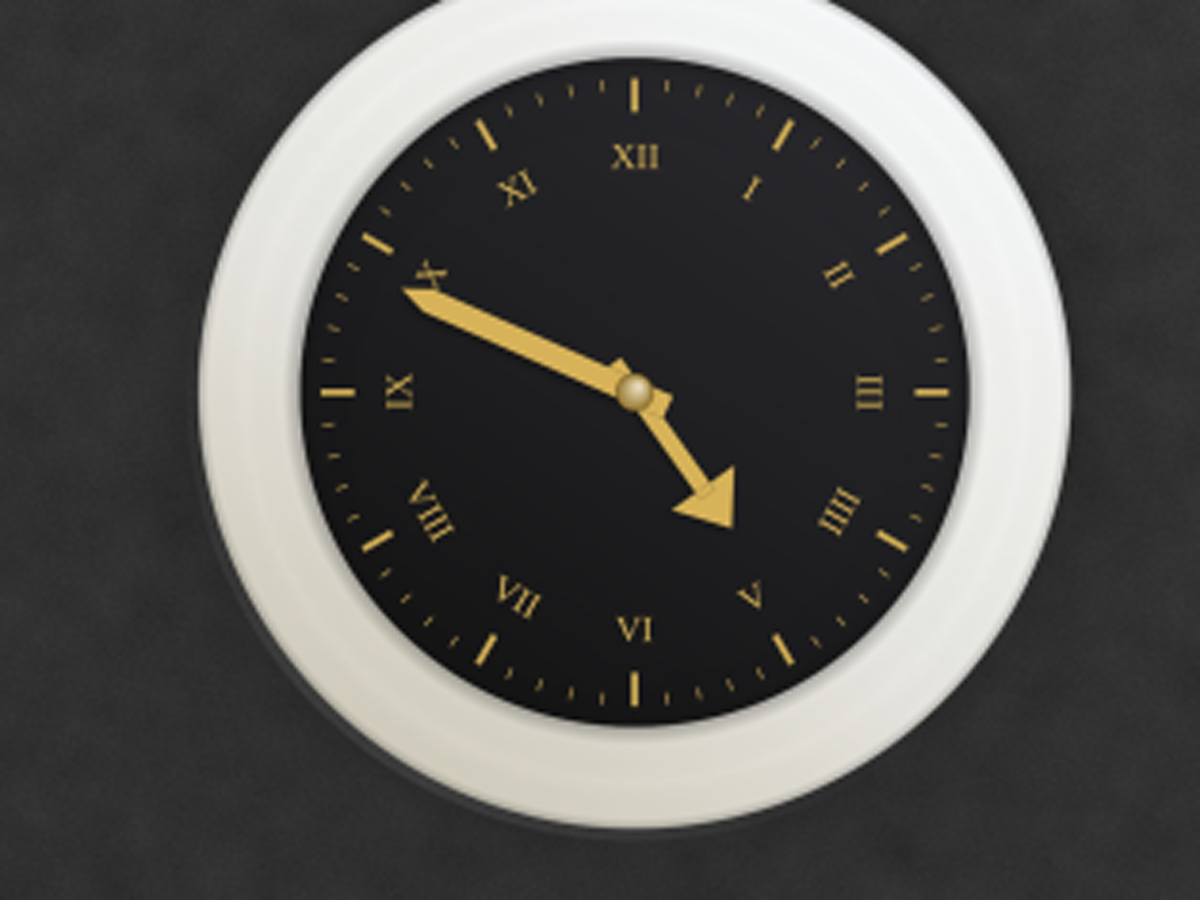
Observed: **4:49**
